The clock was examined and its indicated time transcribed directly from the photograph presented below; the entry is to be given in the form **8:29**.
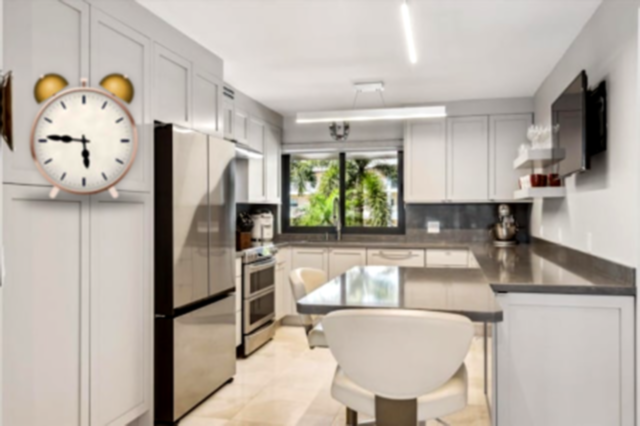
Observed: **5:46**
